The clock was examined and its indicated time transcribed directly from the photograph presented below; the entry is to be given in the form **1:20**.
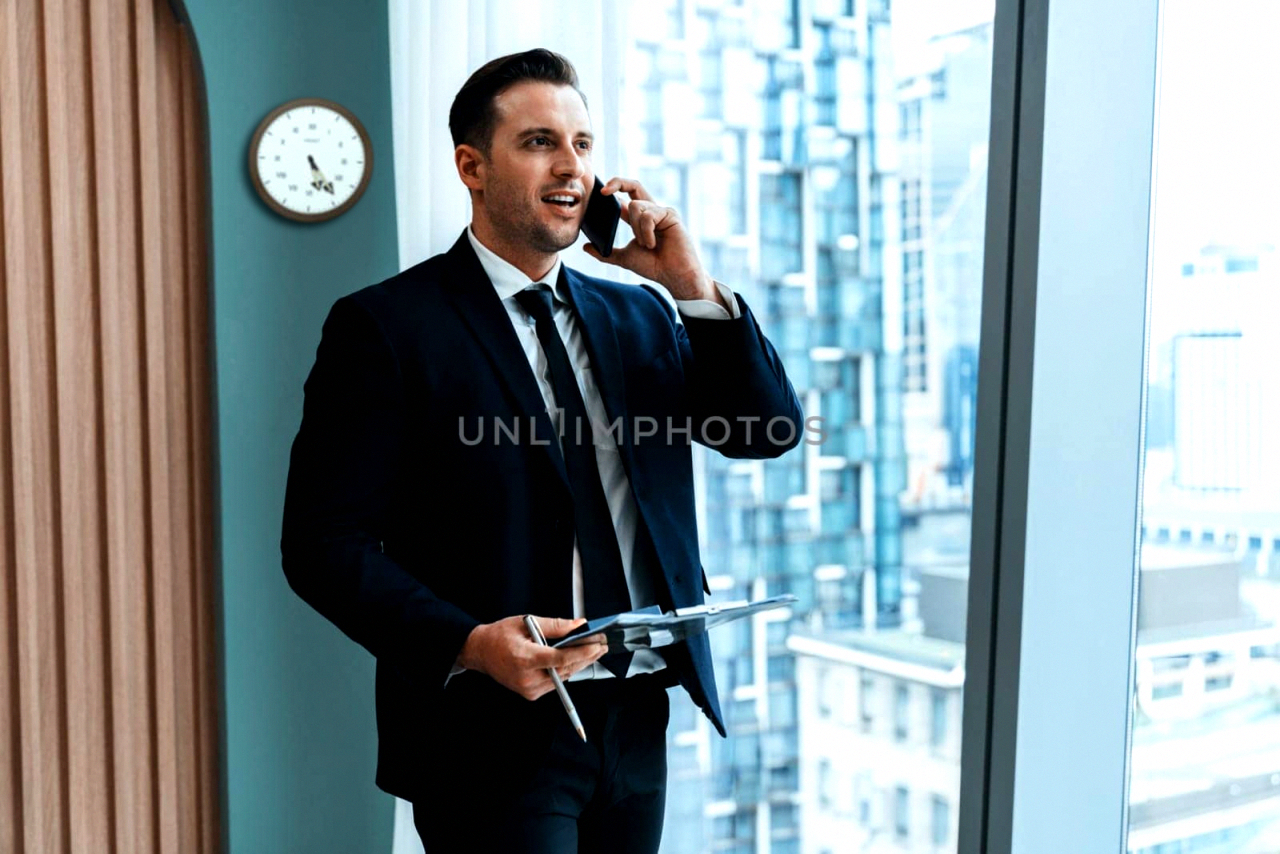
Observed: **5:24**
